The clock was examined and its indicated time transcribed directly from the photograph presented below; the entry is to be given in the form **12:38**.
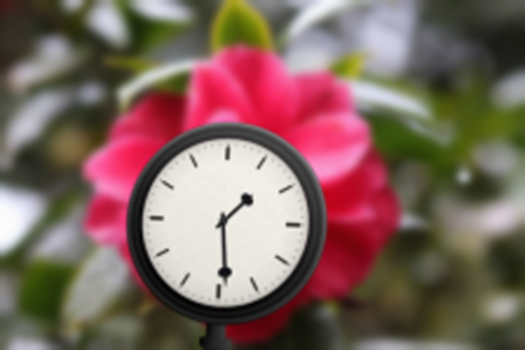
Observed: **1:29**
